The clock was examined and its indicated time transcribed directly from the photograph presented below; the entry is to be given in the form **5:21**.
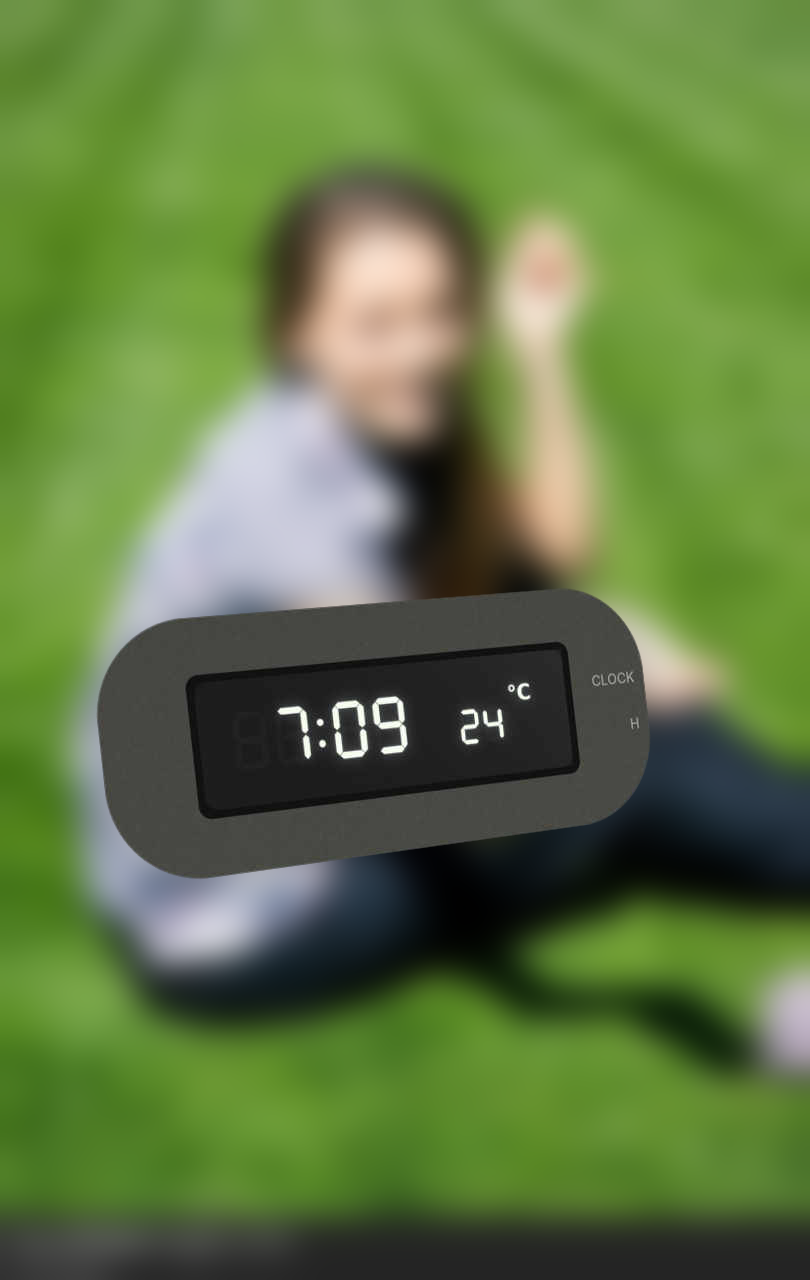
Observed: **7:09**
